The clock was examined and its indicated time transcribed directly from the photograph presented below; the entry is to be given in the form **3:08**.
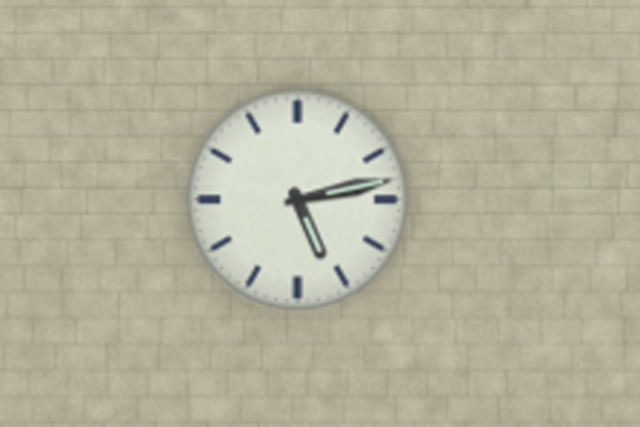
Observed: **5:13**
